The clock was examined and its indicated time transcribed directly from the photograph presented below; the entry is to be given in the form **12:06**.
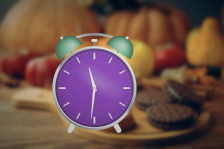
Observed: **11:31**
